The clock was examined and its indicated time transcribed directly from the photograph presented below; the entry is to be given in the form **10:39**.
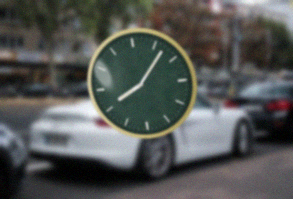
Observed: **8:07**
